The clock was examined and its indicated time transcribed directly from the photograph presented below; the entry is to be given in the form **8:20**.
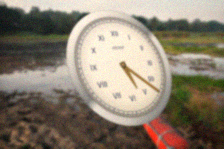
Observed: **5:22**
